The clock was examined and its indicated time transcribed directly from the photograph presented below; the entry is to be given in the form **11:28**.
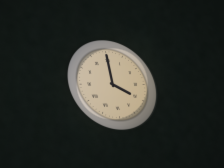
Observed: **4:00**
